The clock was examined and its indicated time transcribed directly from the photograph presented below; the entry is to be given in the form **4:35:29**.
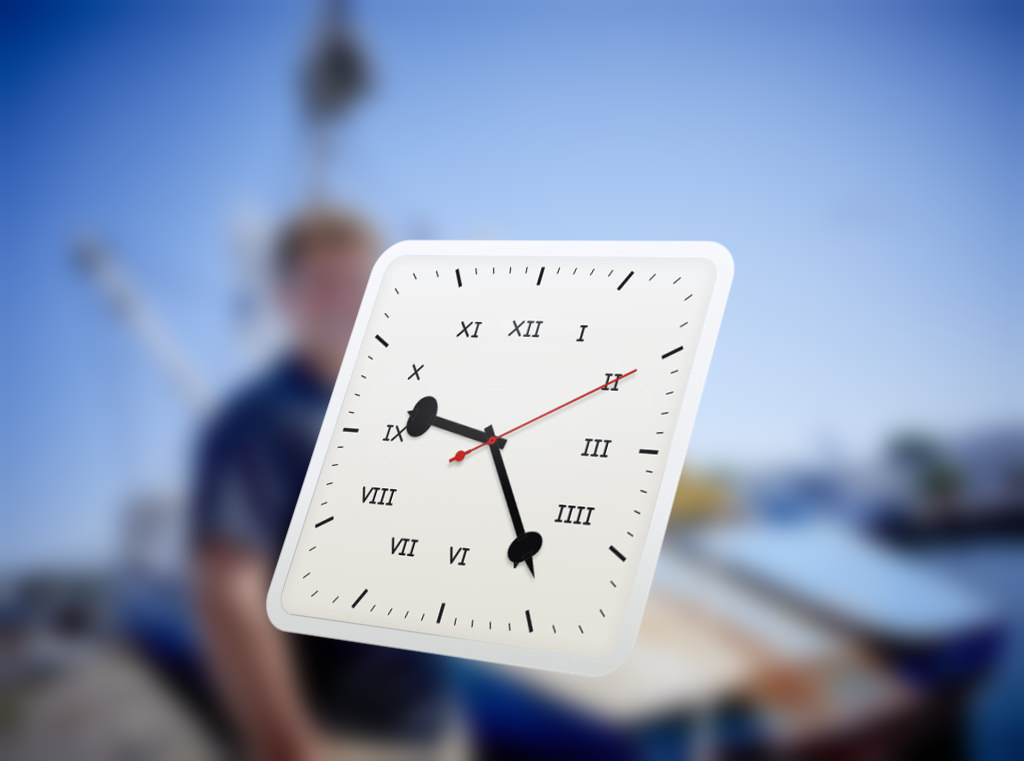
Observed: **9:24:10**
